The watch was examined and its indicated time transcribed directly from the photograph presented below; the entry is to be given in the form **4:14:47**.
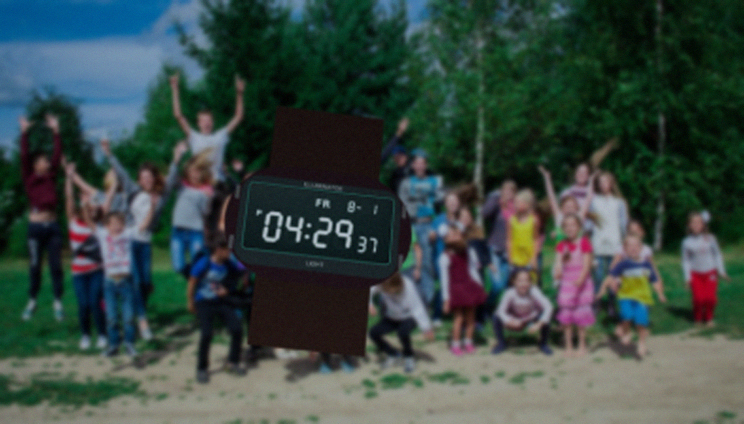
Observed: **4:29:37**
